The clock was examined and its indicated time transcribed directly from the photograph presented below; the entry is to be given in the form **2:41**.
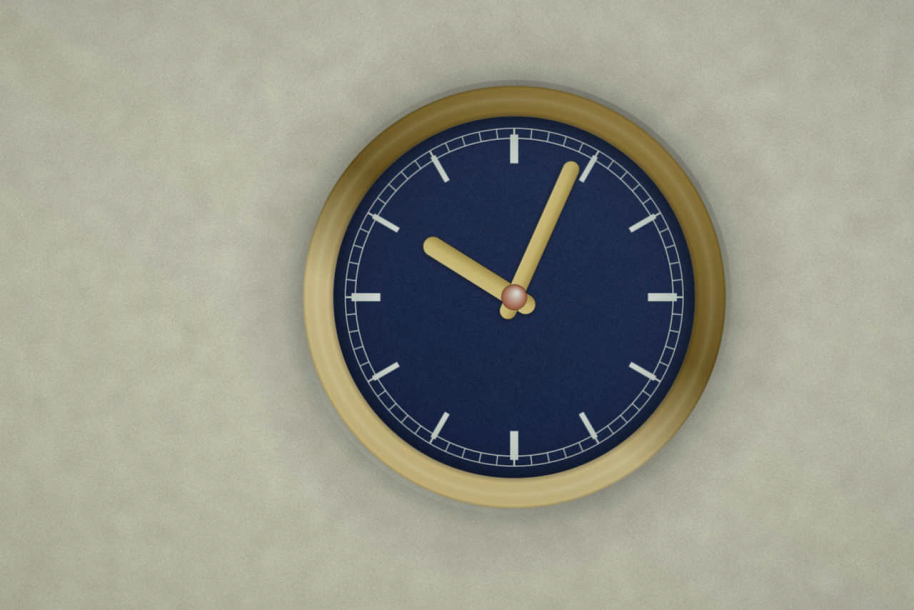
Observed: **10:04**
